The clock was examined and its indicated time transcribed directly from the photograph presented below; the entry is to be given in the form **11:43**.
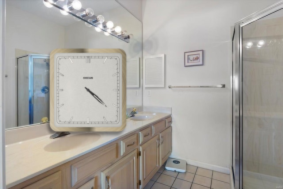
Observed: **4:22**
